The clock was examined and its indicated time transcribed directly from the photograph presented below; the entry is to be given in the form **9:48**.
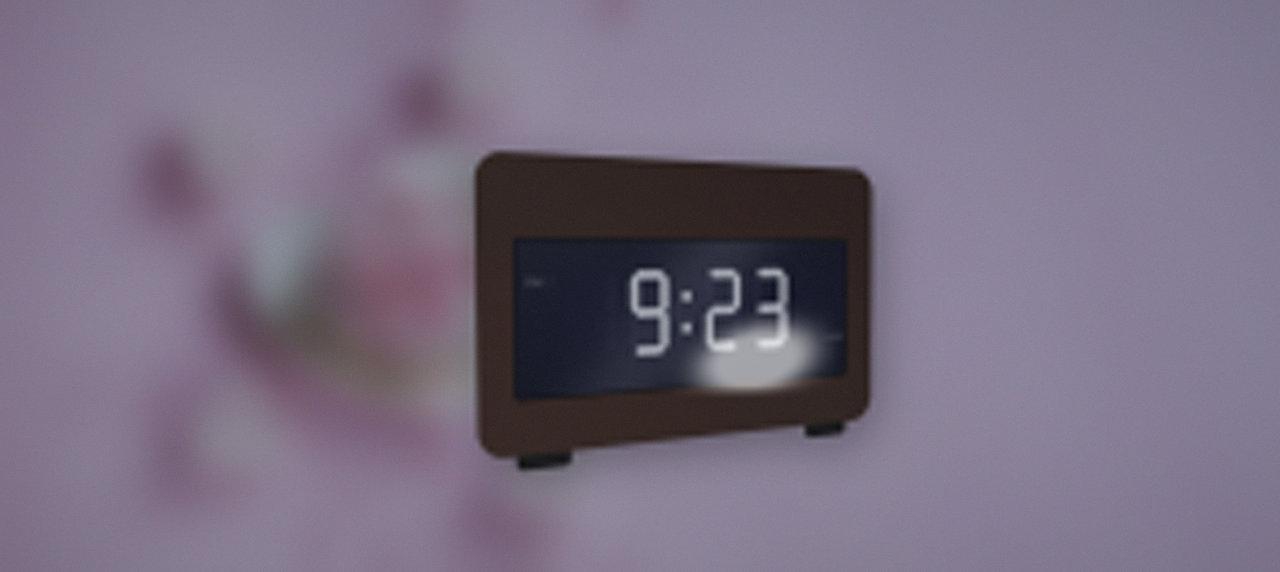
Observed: **9:23**
